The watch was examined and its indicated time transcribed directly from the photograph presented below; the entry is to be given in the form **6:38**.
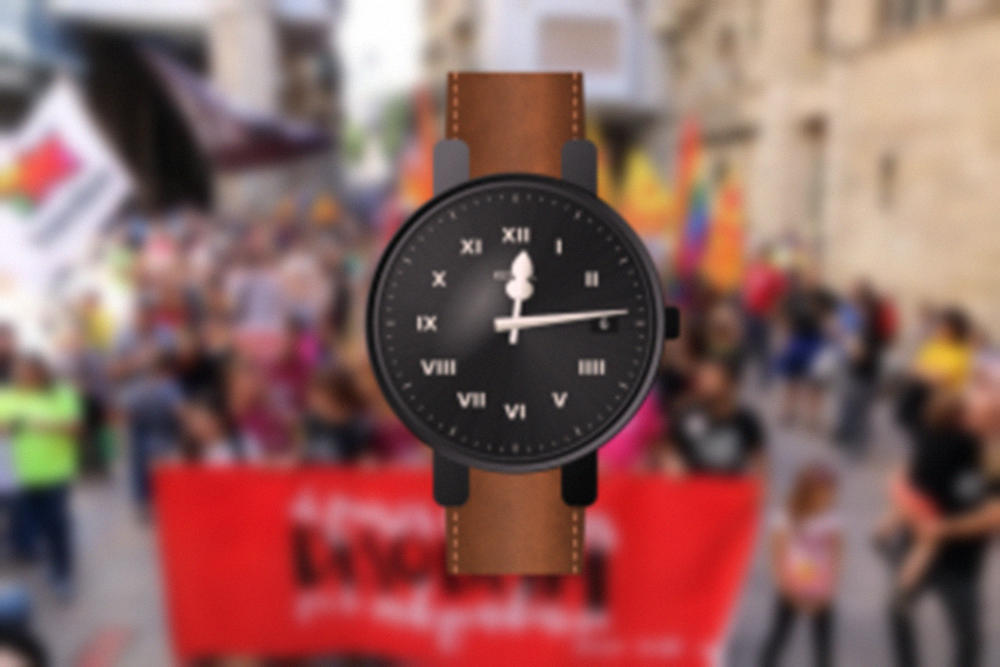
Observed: **12:14**
